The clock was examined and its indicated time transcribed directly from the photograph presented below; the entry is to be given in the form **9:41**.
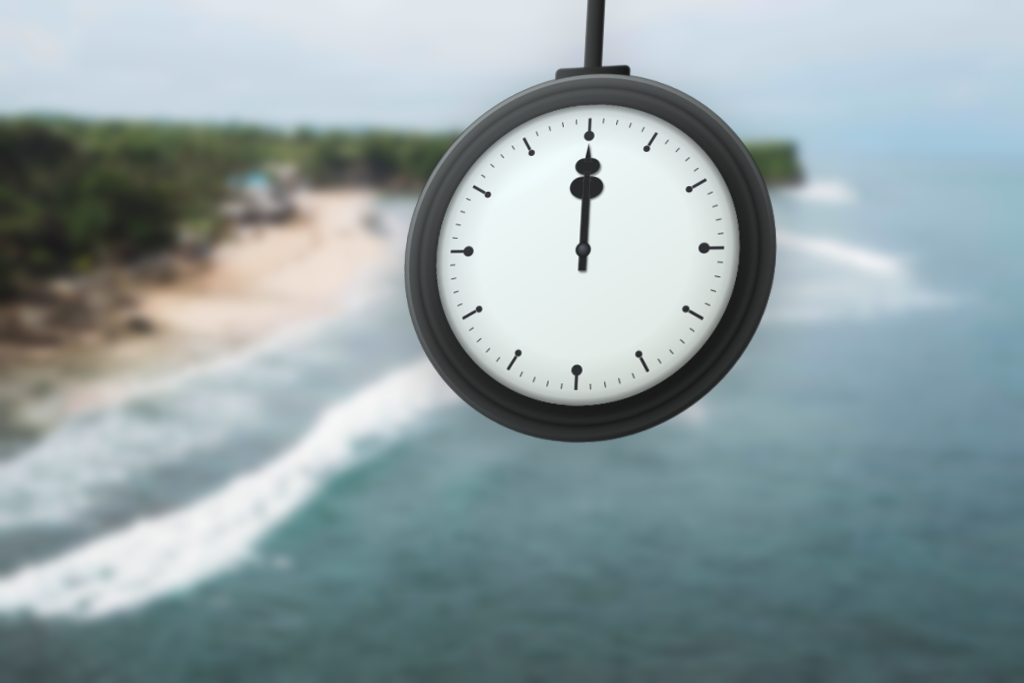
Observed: **12:00**
